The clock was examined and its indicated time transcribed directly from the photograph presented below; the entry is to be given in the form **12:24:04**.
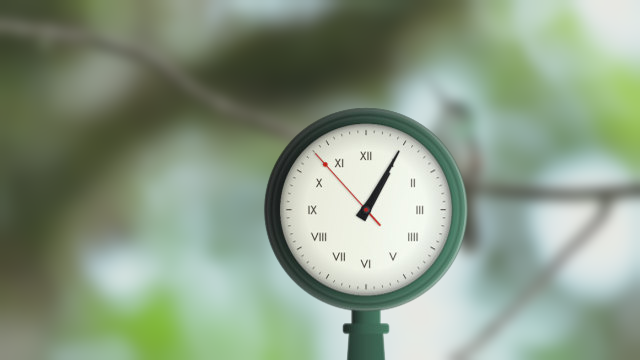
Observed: **1:04:53**
